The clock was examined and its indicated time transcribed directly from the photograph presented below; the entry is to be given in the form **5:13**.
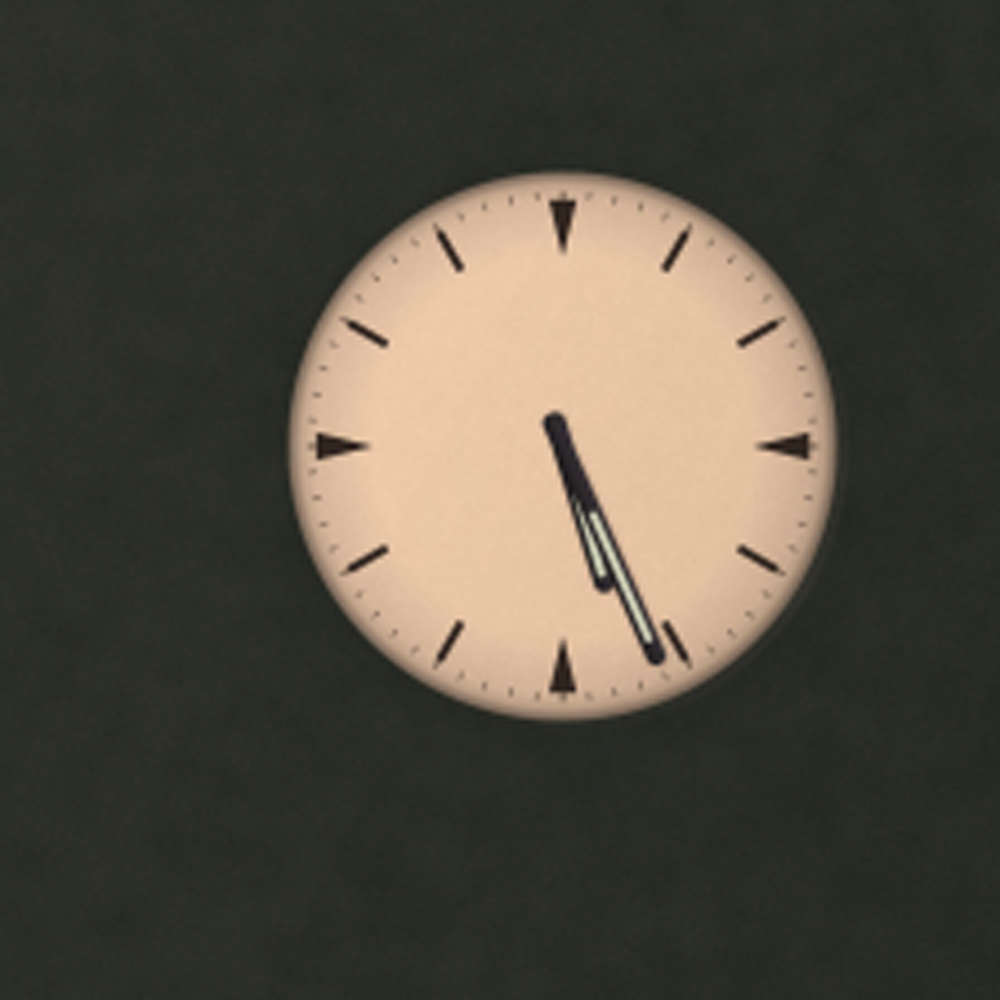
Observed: **5:26**
